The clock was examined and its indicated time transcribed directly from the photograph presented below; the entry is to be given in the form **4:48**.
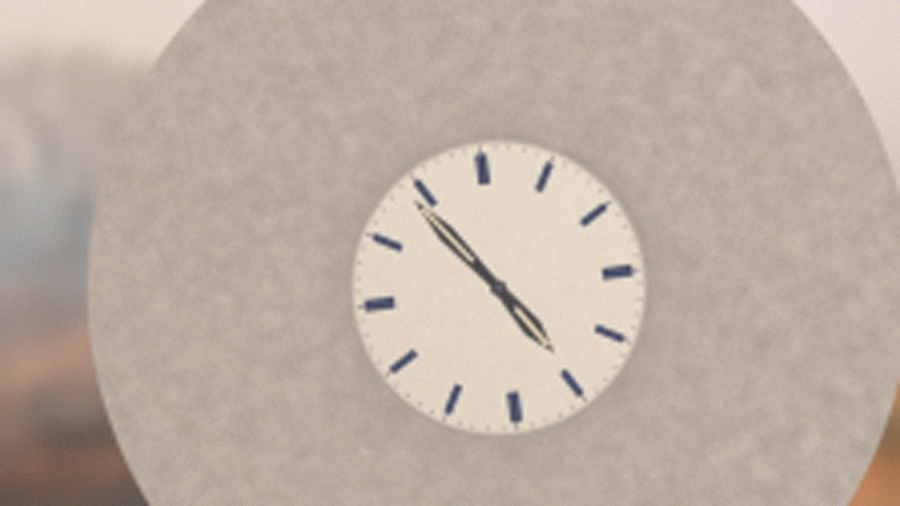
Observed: **4:54**
